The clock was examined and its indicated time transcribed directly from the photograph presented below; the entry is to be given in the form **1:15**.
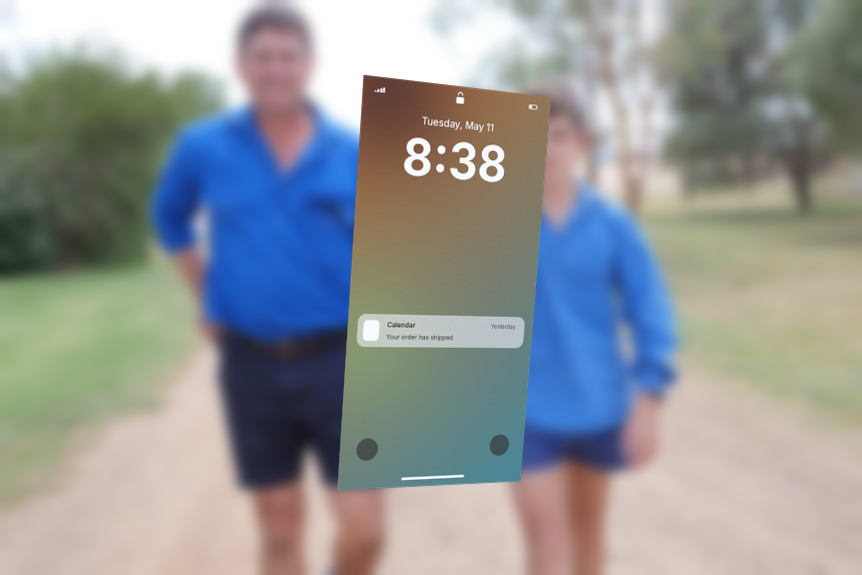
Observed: **8:38**
